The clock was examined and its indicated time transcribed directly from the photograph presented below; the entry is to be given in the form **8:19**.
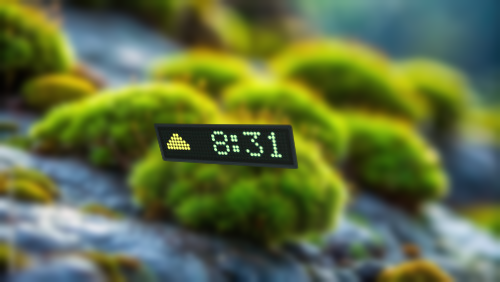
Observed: **8:31**
